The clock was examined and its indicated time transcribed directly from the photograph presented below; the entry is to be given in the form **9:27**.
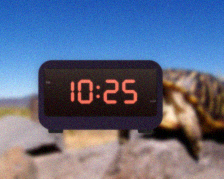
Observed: **10:25**
